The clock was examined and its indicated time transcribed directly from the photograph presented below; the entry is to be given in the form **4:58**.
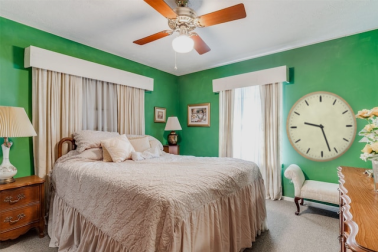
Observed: **9:27**
